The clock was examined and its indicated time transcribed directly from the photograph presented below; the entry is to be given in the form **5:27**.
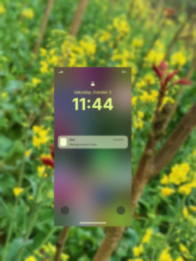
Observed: **11:44**
